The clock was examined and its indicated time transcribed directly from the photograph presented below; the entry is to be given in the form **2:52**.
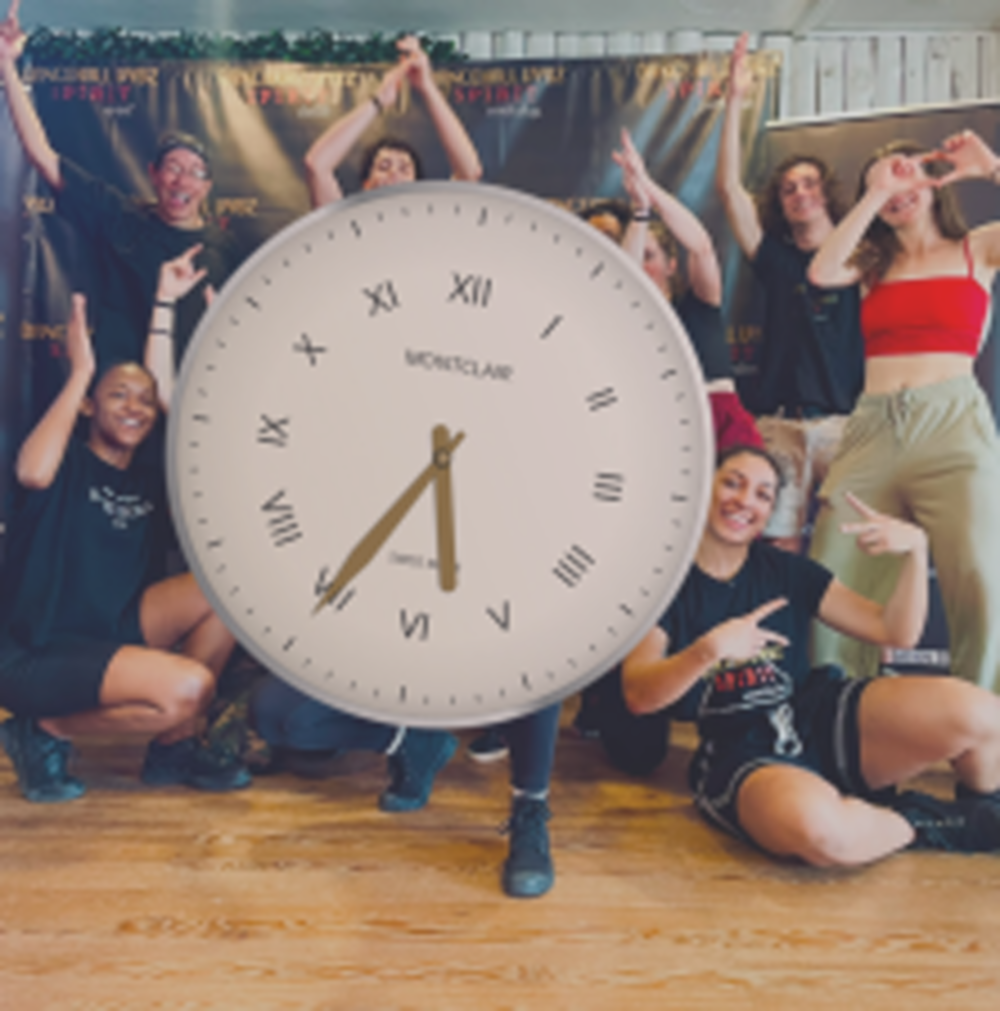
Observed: **5:35**
